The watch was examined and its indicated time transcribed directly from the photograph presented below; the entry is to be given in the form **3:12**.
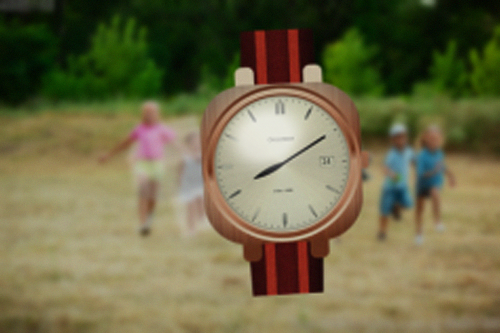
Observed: **8:10**
